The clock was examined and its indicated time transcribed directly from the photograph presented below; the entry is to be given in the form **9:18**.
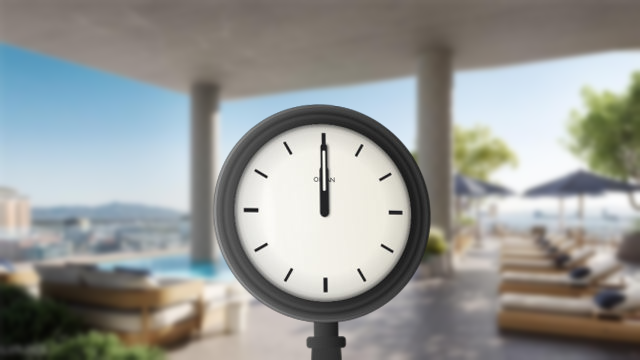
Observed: **12:00**
